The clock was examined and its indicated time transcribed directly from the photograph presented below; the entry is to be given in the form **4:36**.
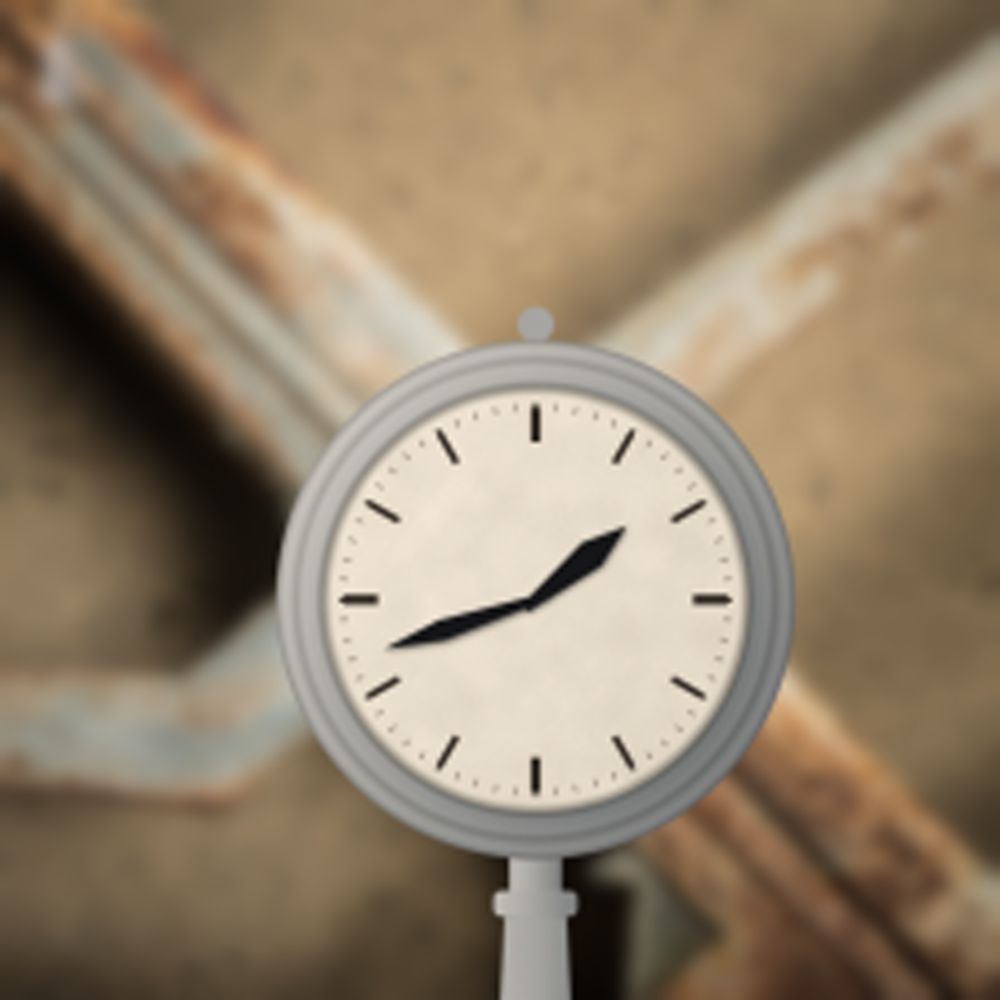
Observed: **1:42**
